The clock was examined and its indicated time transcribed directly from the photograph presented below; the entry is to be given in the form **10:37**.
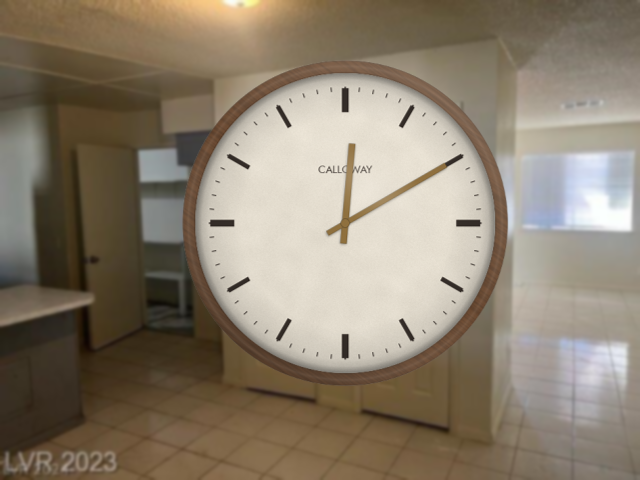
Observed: **12:10**
